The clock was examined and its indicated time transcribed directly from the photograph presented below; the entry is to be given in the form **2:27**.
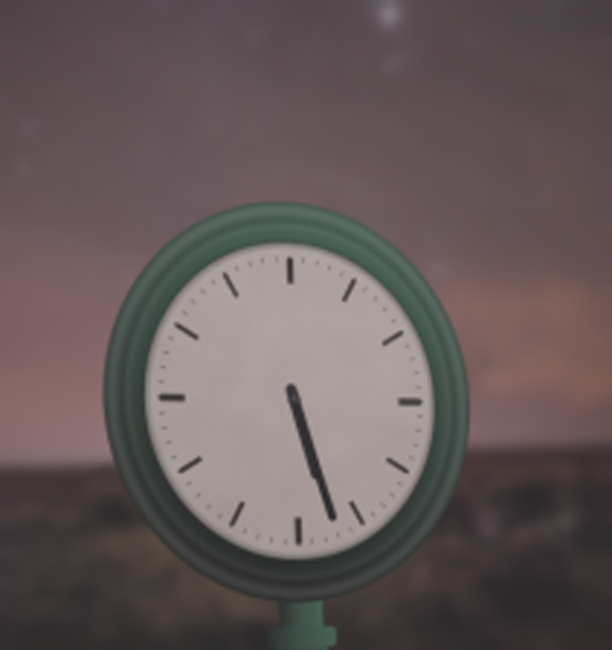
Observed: **5:27**
